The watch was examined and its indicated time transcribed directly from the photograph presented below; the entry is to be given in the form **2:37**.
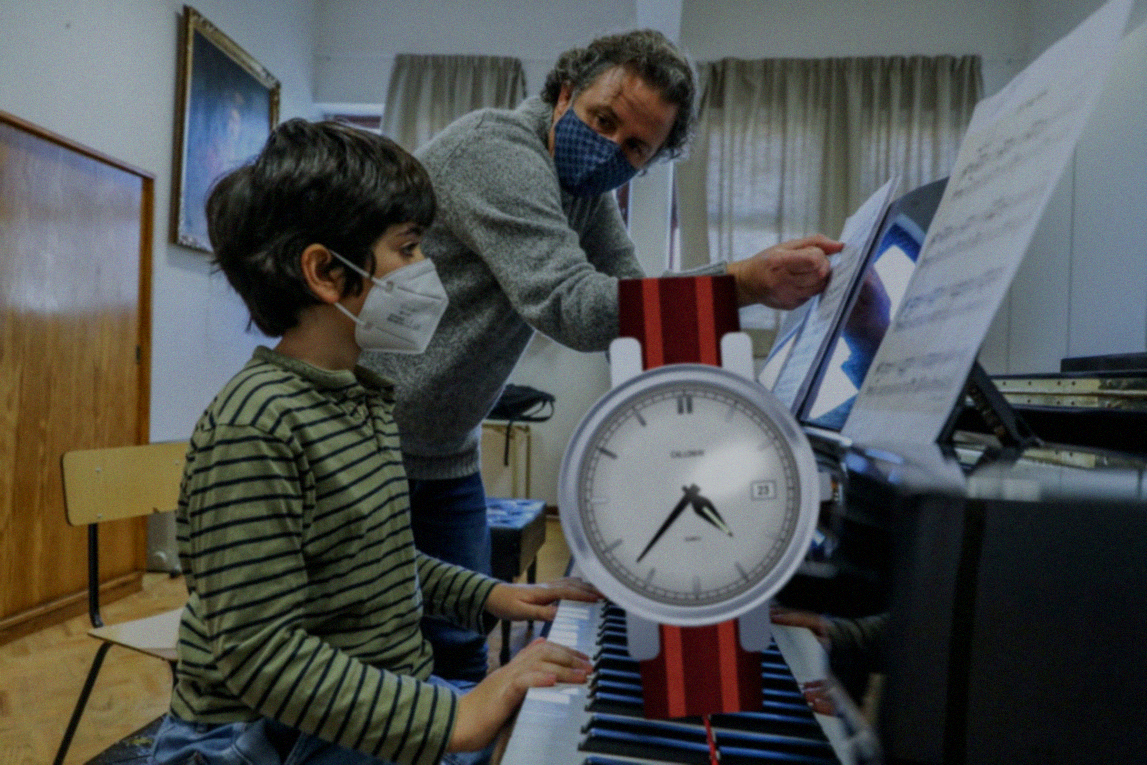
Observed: **4:37**
